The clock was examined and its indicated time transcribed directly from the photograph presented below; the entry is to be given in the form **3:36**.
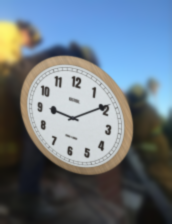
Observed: **9:09**
